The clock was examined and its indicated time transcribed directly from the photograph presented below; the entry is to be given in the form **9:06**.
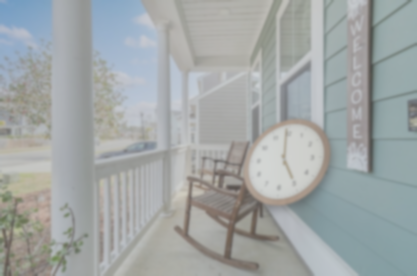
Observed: **4:59**
